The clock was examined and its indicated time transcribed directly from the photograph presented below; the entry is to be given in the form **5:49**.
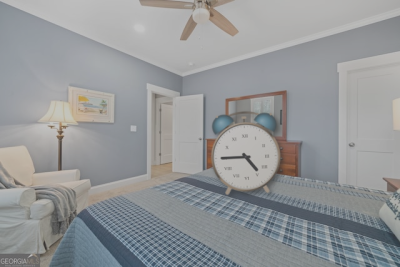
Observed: **4:45**
